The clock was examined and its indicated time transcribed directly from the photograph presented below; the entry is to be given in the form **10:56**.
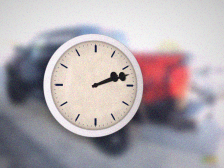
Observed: **2:12**
